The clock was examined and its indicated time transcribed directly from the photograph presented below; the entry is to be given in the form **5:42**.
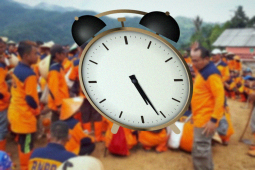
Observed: **5:26**
